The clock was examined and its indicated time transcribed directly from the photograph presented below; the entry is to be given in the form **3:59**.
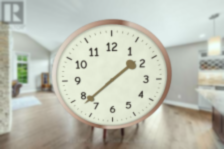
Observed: **1:38**
